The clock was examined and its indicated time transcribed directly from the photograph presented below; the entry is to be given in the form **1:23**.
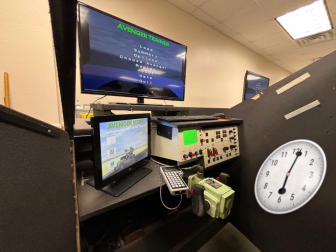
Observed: **6:02**
